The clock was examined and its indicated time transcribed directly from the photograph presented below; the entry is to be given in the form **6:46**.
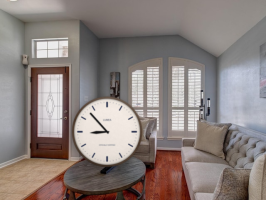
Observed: **8:53**
